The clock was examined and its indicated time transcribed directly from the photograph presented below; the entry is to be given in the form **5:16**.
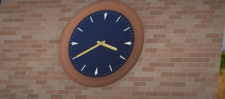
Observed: **3:40**
